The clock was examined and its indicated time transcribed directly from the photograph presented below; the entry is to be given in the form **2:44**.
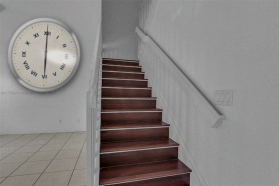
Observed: **6:00**
